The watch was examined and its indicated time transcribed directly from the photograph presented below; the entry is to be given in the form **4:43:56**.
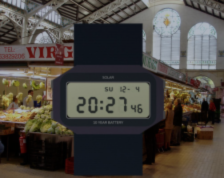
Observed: **20:27:46**
